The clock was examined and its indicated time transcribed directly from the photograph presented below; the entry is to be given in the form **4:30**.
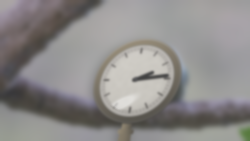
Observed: **2:14**
